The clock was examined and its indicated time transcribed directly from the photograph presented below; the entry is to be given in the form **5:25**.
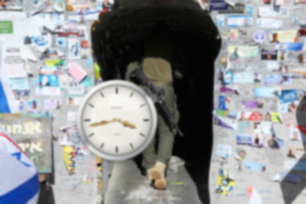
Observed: **3:43**
